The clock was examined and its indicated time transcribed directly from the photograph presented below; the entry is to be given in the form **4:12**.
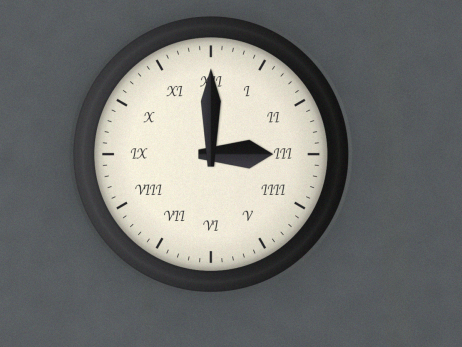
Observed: **3:00**
